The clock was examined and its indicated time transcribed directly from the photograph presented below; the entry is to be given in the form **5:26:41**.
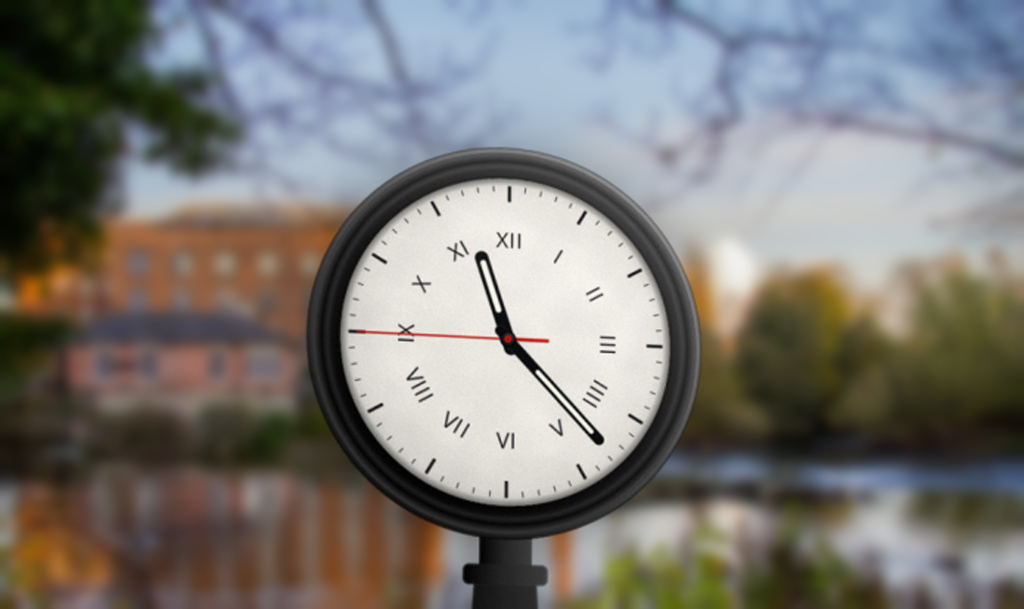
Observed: **11:22:45**
